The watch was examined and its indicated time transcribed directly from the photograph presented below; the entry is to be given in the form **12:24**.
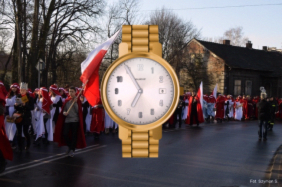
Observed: **6:55**
